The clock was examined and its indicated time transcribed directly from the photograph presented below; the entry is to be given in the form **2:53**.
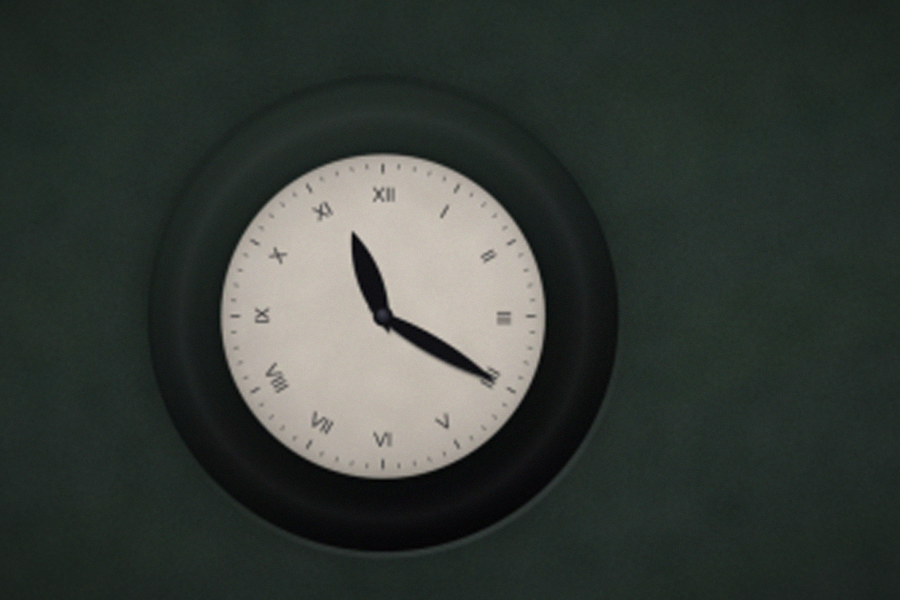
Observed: **11:20**
